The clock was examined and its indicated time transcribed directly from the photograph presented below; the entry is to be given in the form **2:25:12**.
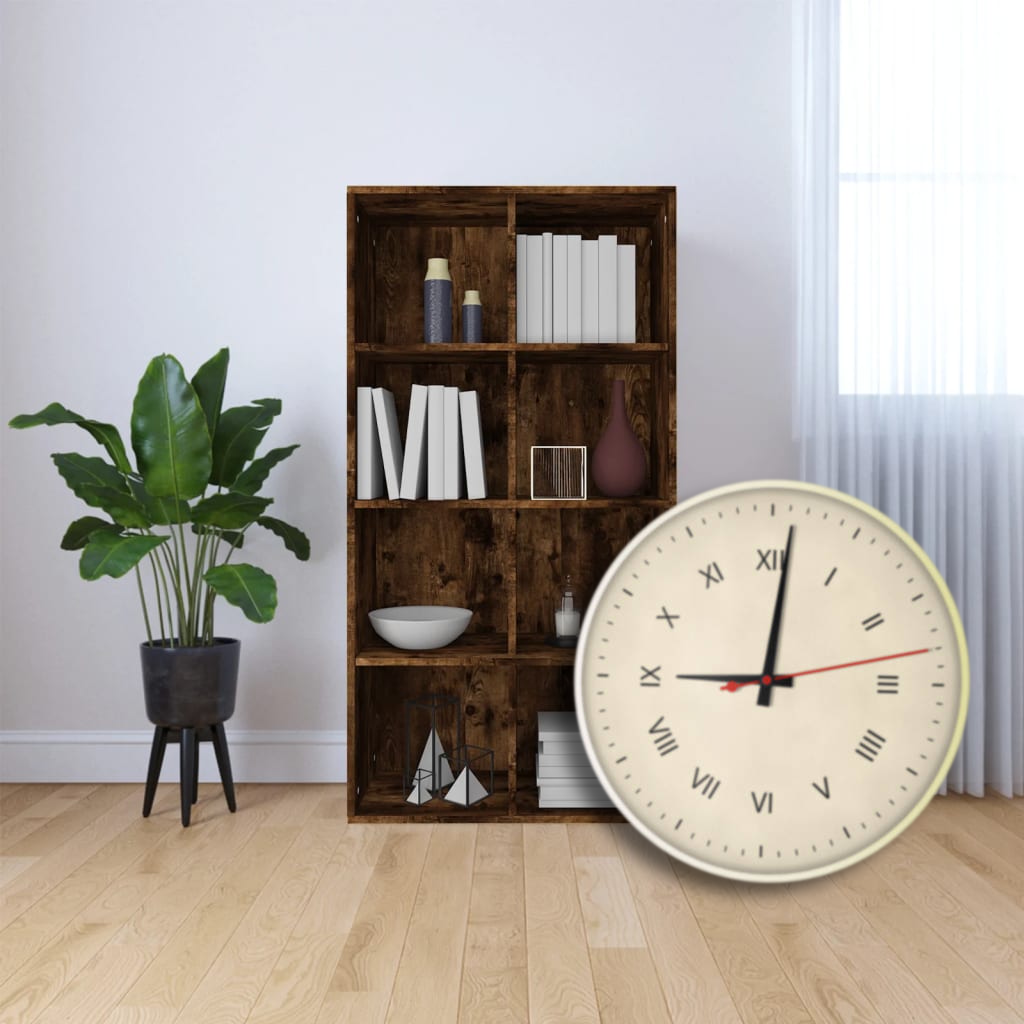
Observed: **9:01:13**
